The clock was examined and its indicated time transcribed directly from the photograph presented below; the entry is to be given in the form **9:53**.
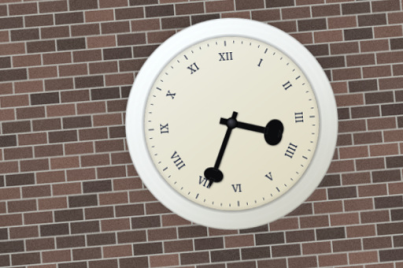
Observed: **3:34**
